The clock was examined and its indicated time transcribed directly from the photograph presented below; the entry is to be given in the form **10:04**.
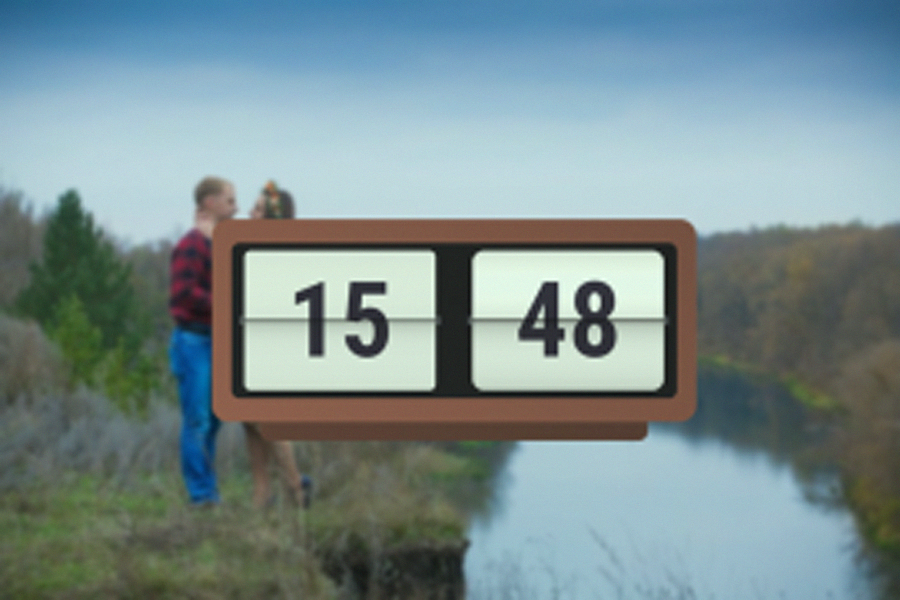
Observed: **15:48**
